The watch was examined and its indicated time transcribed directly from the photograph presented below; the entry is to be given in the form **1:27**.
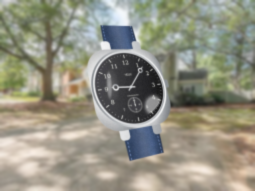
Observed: **9:07**
